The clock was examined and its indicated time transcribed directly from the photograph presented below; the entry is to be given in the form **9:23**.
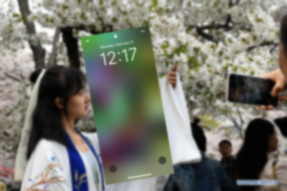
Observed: **12:17**
